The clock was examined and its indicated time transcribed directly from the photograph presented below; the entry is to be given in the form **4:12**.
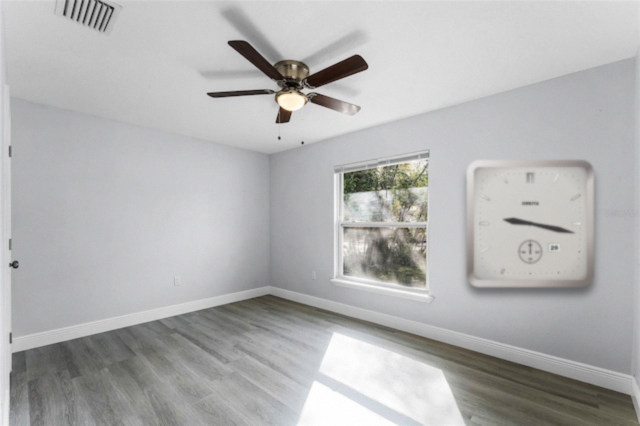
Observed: **9:17**
